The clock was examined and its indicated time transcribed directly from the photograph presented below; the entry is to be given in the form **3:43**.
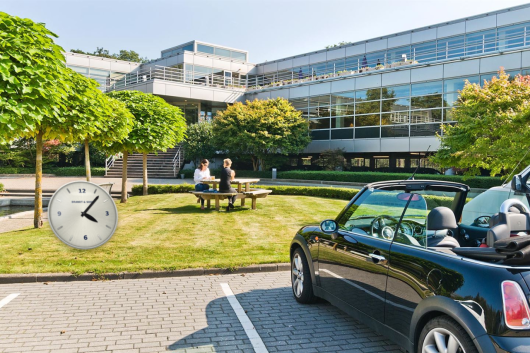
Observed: **4:07**
